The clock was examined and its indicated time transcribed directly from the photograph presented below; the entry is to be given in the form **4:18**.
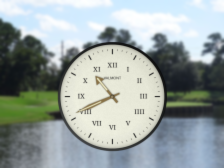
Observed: **10:41**
